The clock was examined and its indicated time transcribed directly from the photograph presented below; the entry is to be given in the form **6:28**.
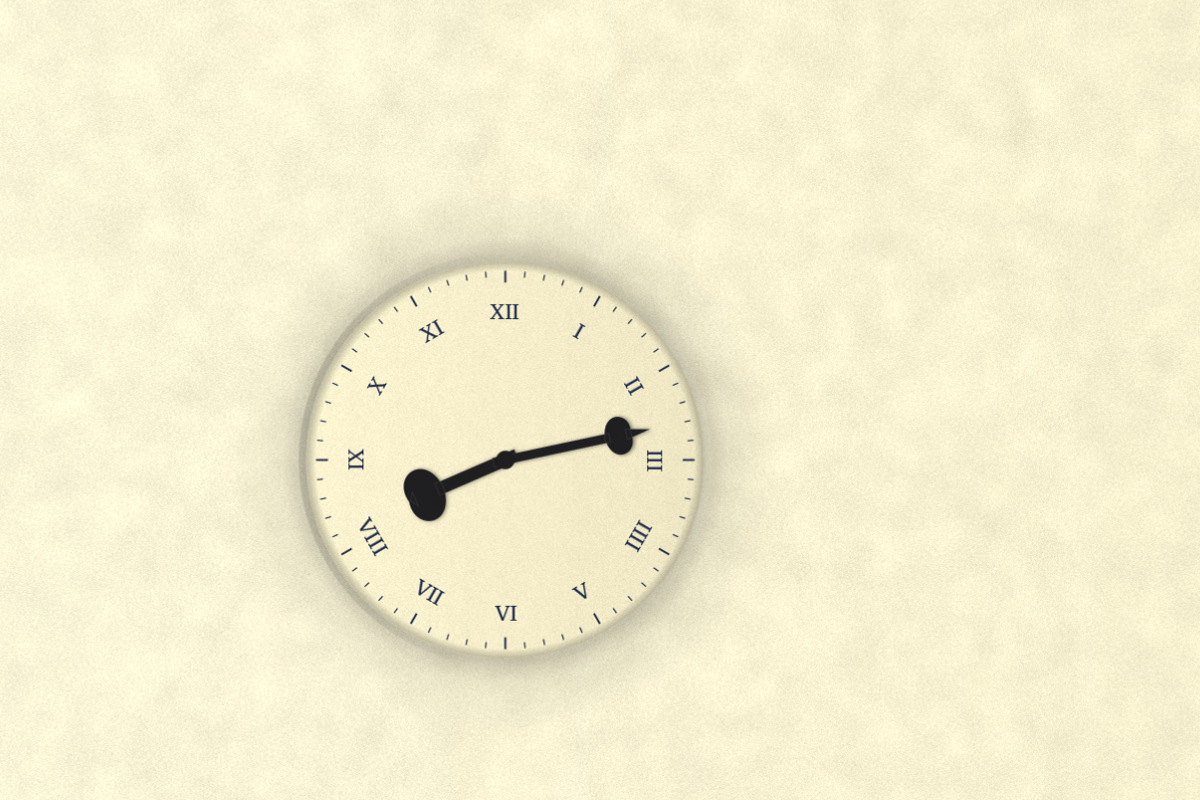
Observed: **8:13**
